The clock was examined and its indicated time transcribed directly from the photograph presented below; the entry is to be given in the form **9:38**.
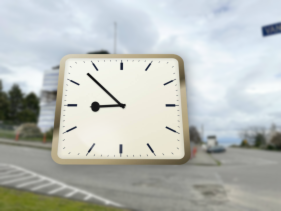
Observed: **8:53**
